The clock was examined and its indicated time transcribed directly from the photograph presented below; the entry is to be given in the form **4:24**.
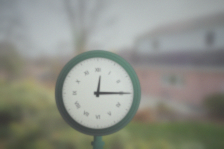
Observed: **12:15**
